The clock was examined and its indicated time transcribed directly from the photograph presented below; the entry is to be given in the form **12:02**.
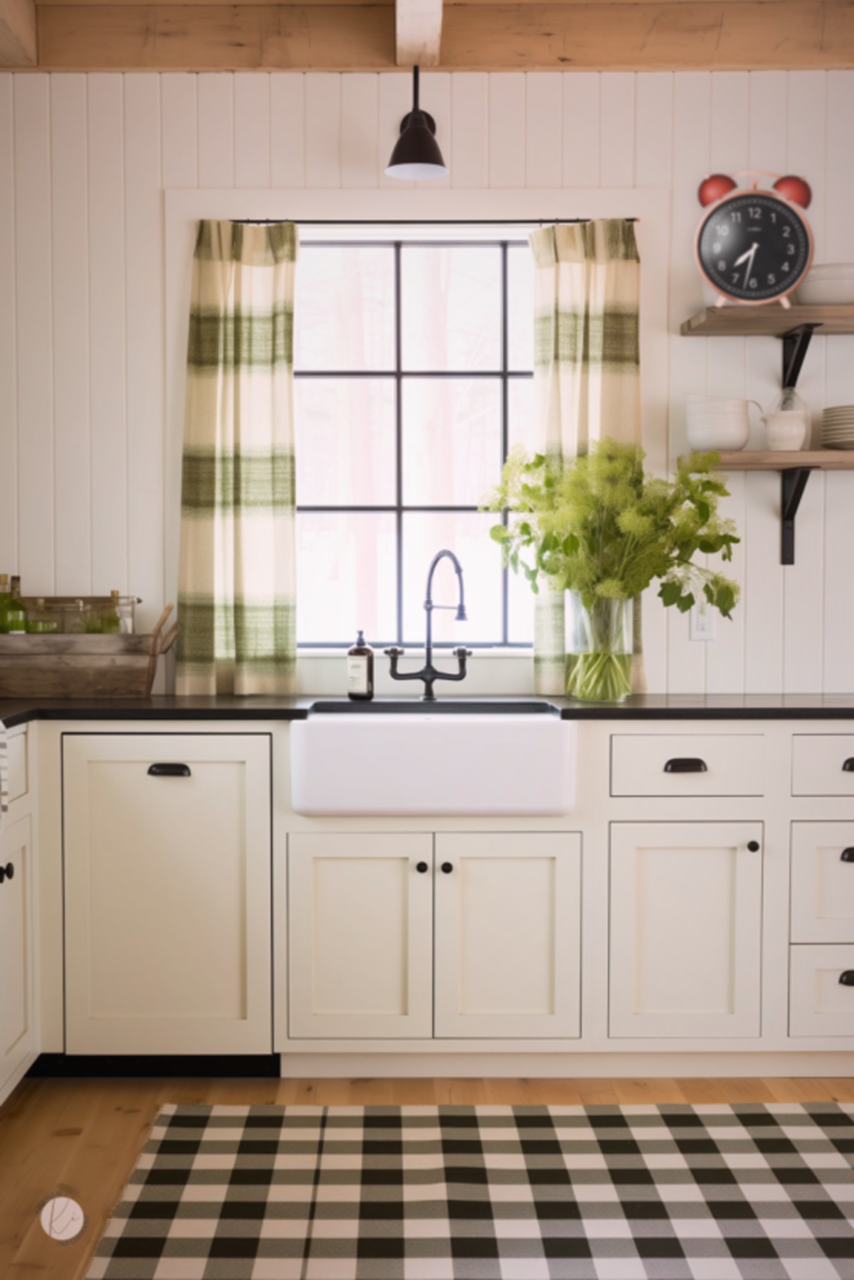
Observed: **7:32**
